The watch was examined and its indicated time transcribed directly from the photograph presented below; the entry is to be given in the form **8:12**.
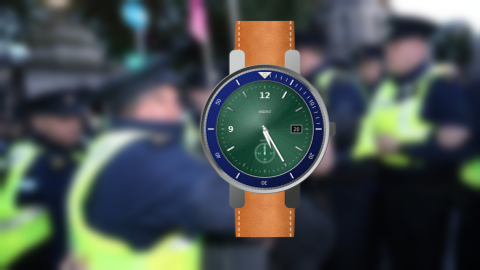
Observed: **5:25**
